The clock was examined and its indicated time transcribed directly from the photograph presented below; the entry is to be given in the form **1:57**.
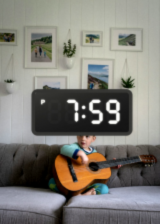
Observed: **7:59**
